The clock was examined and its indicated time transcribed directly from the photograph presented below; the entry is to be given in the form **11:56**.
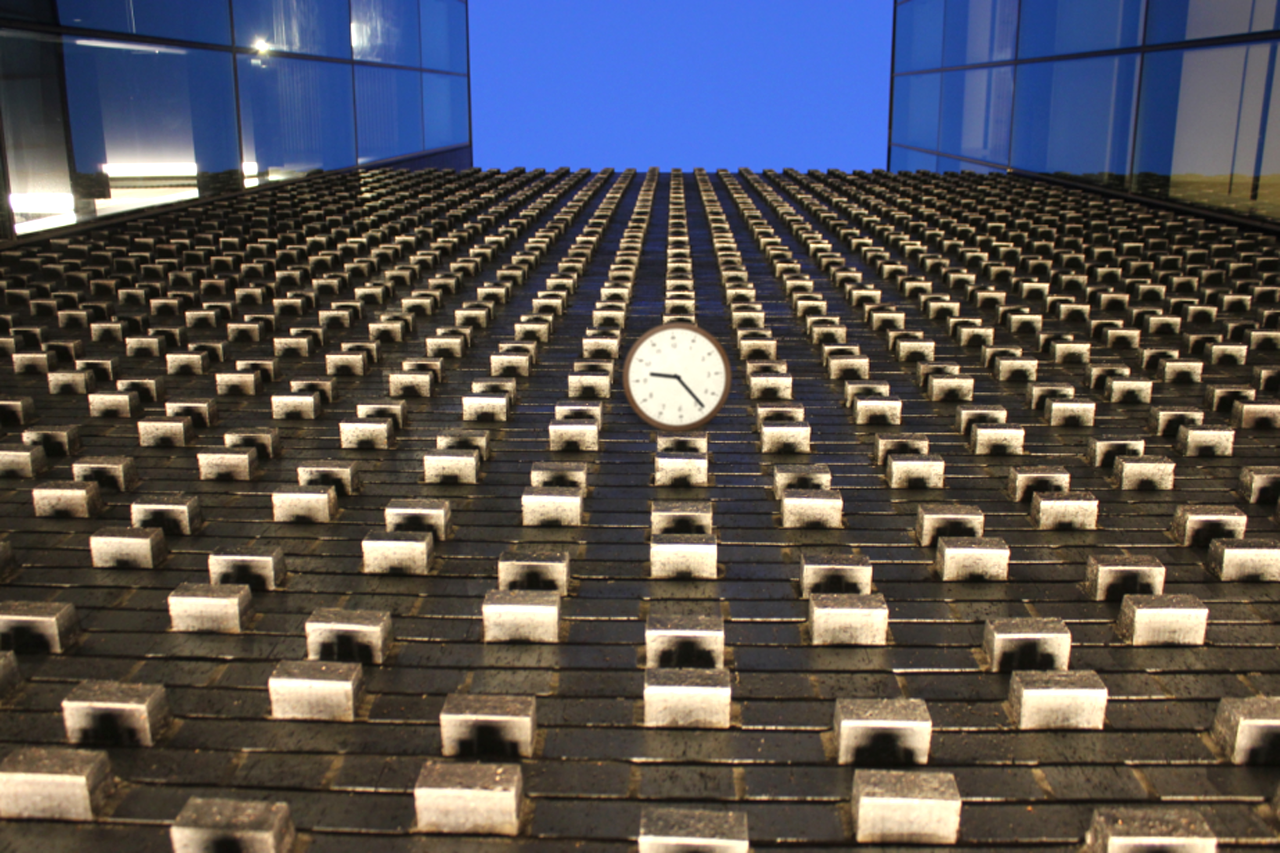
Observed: **9:24**
